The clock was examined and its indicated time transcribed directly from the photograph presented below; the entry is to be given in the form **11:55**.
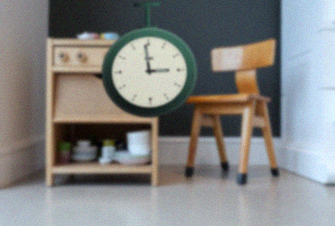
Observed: **2:59**
